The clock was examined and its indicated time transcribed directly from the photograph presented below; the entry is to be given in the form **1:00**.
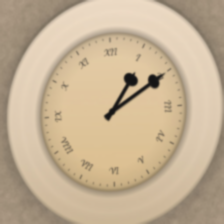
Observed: **1:10**
